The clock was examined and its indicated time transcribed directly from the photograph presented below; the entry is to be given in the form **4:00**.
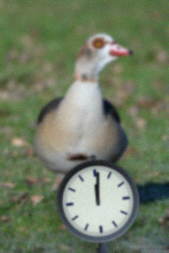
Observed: **12:01**
